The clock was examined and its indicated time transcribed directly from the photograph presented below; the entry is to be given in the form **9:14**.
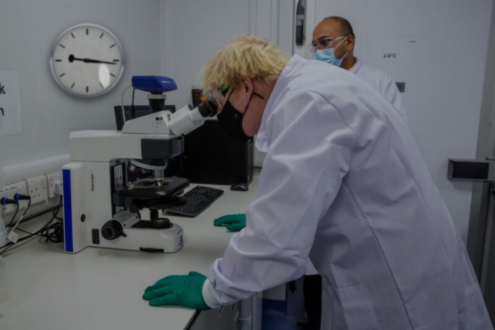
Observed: **9:16**
